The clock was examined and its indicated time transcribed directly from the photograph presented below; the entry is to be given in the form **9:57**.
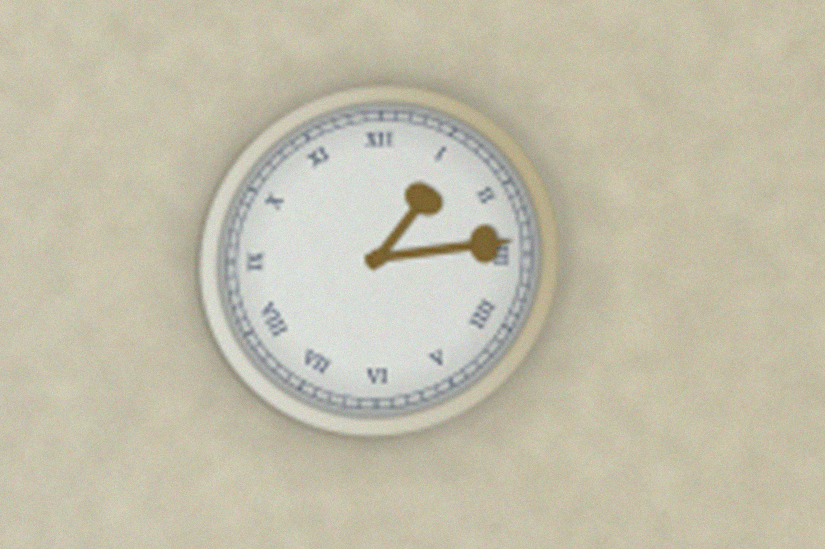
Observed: **1:14**
